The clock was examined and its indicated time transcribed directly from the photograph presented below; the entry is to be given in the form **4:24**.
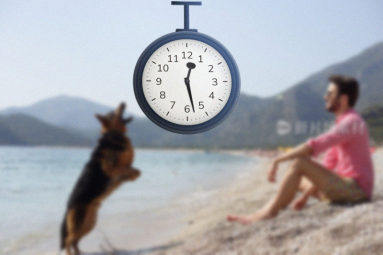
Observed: **12:28**
